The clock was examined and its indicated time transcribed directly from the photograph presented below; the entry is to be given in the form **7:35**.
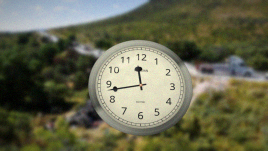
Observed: **11:43**
